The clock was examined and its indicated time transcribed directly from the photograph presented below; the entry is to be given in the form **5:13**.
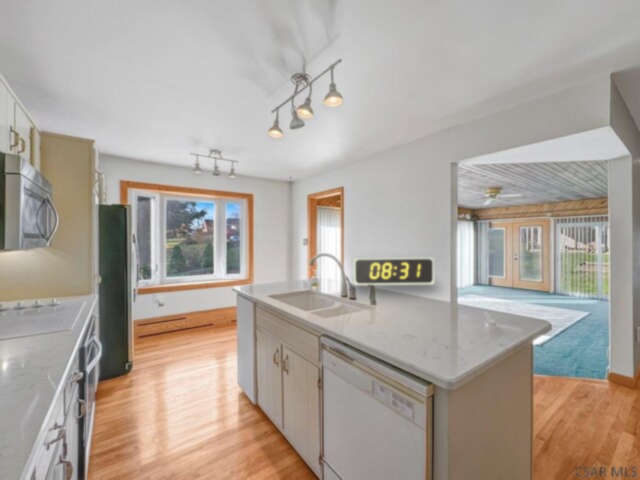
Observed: **8:31**
